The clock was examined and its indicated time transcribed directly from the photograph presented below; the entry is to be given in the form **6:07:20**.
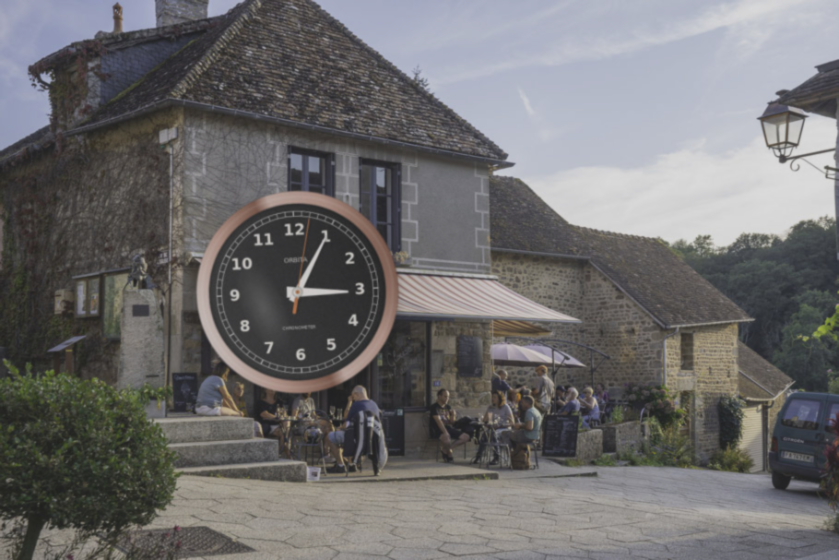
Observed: **3:05:02**
